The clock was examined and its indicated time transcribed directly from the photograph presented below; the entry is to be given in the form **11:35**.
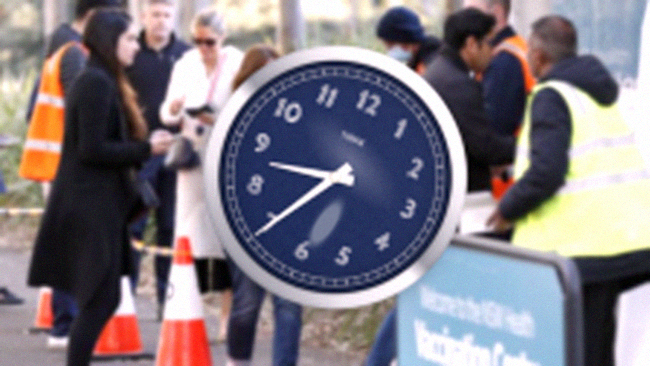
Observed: **8:35**
